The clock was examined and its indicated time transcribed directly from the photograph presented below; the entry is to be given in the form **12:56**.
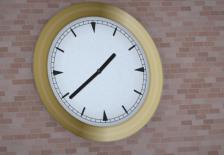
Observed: **1:39**
